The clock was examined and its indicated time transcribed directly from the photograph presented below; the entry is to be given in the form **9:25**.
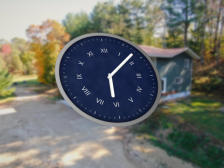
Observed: **6:08**
